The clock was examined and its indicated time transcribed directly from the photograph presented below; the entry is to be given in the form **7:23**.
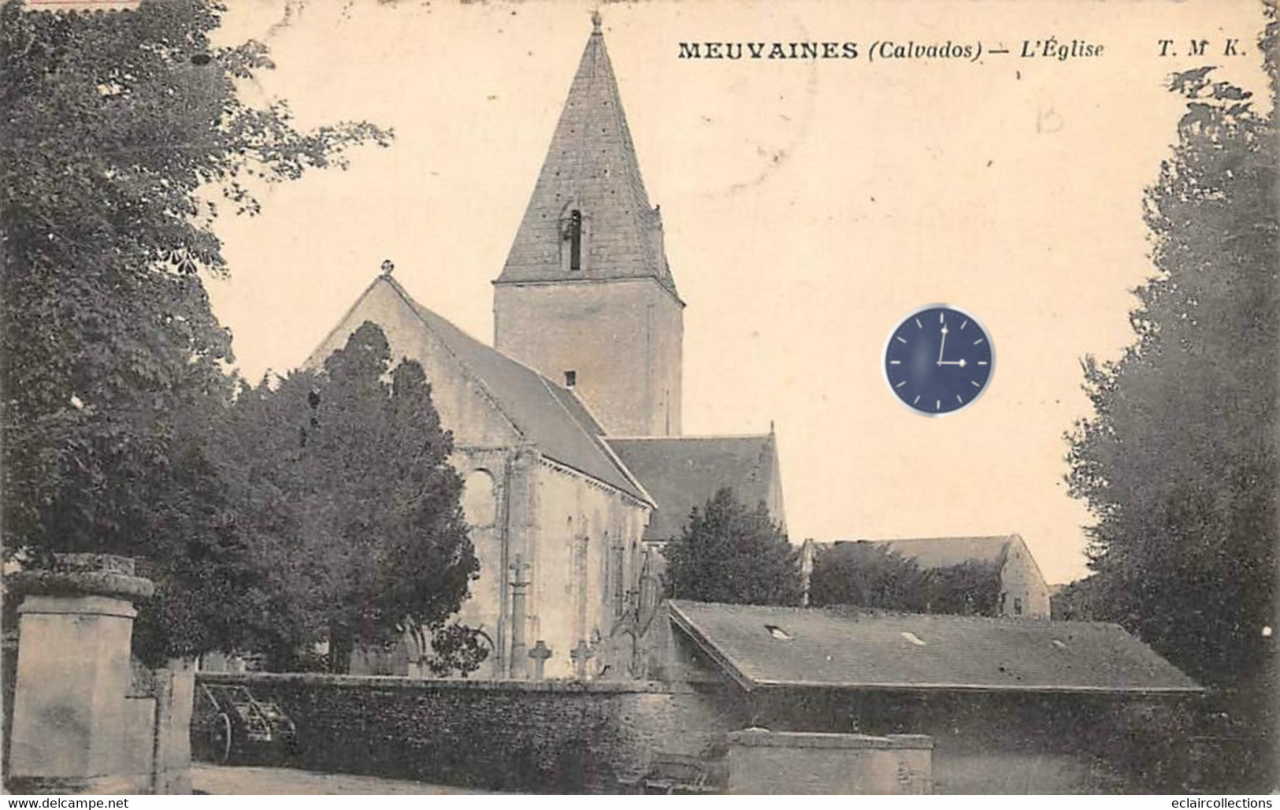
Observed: **3:01**
